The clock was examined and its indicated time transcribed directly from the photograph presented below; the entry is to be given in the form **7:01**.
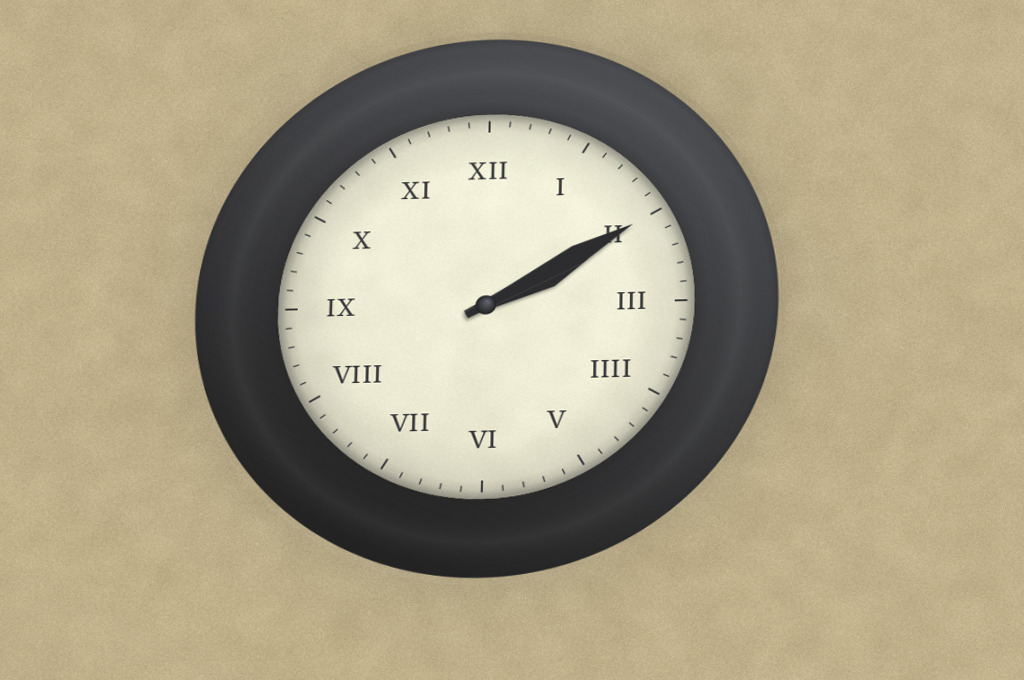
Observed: **2:10**
